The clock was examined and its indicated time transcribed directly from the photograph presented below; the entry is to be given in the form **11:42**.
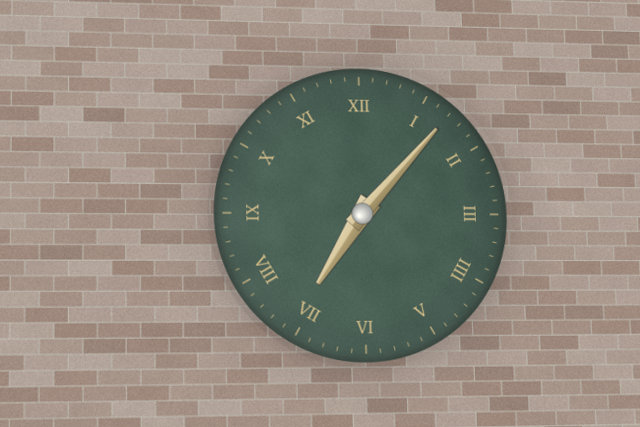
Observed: **7:07**
